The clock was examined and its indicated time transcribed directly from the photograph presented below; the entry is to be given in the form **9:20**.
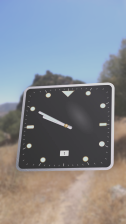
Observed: **9:50**
